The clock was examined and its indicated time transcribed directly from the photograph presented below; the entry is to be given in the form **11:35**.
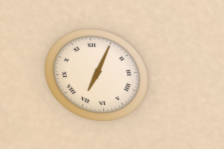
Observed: **7:05**
